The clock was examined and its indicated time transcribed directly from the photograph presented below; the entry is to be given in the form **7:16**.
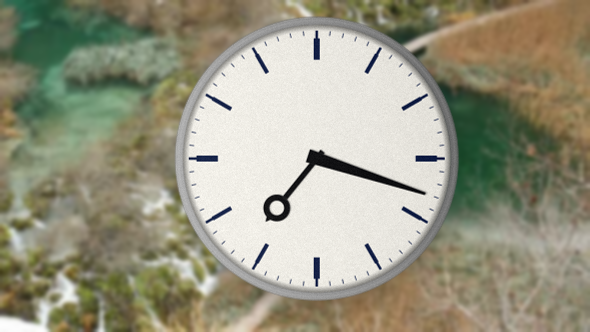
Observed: **7:18**
